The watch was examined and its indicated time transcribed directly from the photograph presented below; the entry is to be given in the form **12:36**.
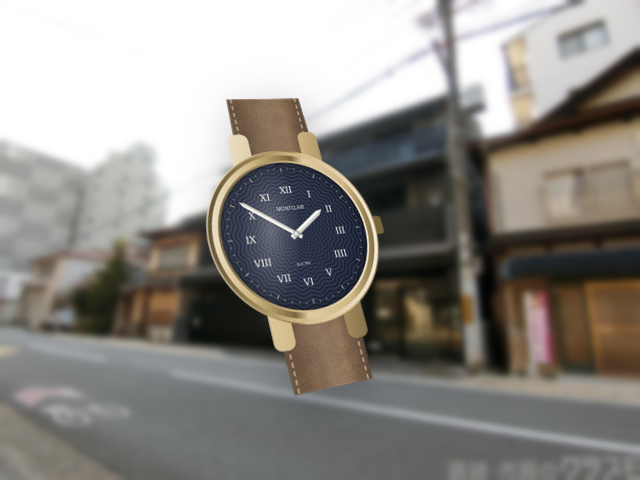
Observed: **1:51**
